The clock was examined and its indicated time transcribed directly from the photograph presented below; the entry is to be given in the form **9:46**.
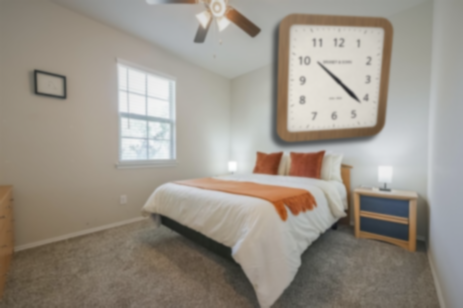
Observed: **10:22**
